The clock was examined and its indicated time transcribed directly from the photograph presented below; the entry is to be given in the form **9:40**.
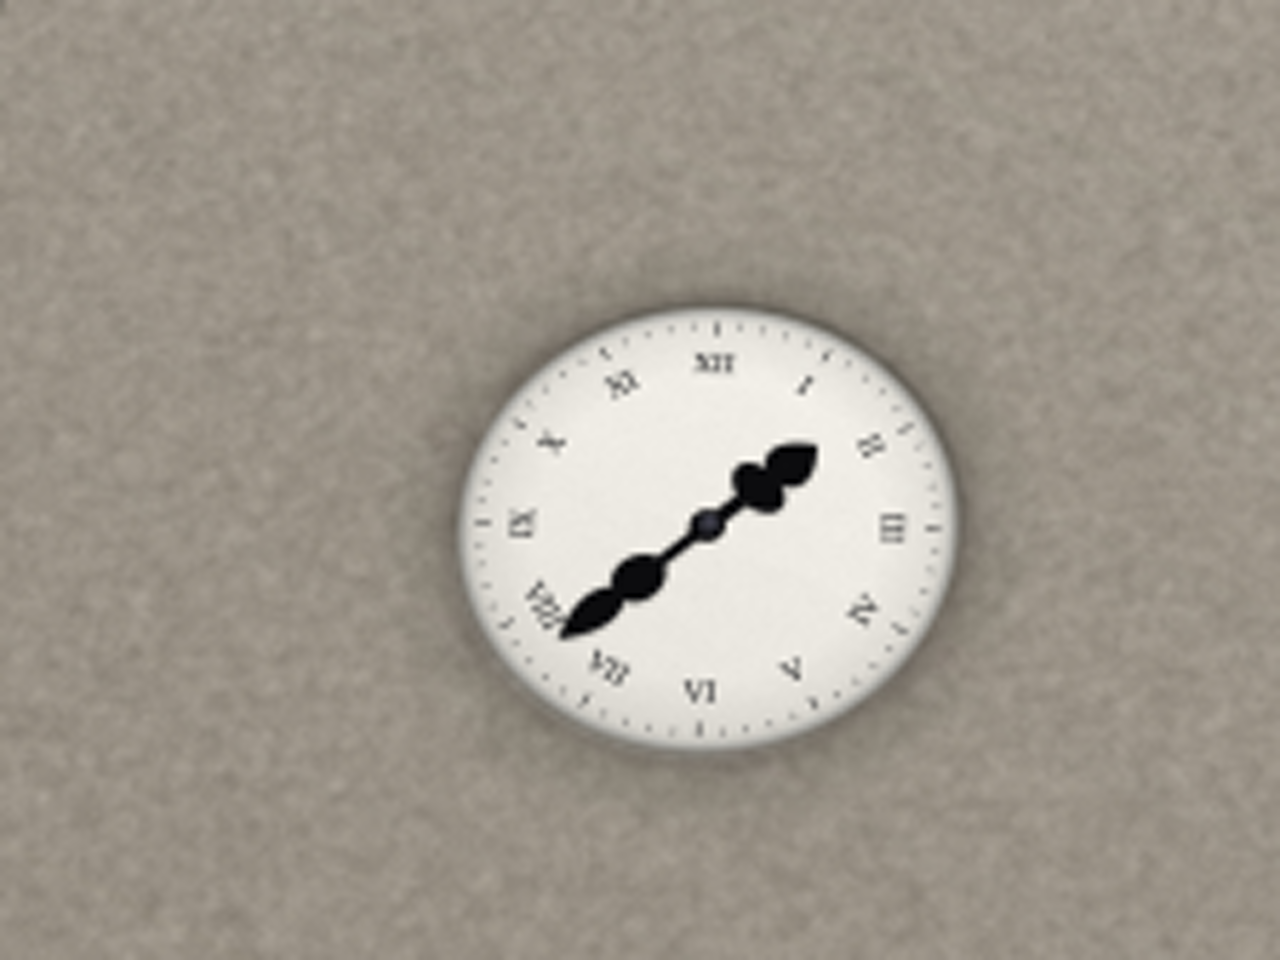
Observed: **1:38**
